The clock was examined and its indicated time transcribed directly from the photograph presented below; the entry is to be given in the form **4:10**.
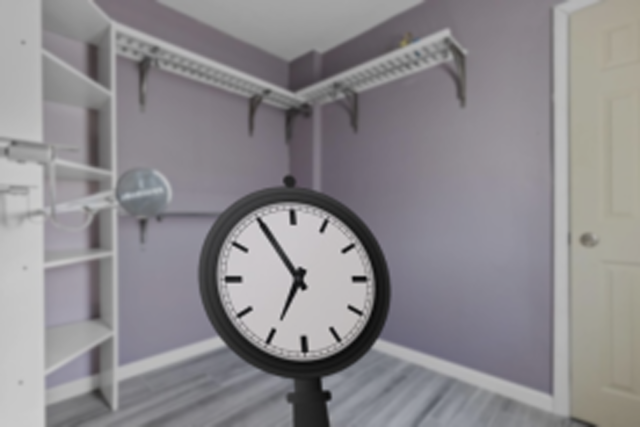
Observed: **6:55**
